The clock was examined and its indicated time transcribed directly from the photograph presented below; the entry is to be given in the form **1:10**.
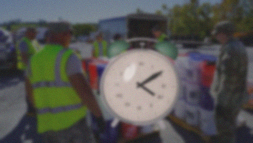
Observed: **4:09**
